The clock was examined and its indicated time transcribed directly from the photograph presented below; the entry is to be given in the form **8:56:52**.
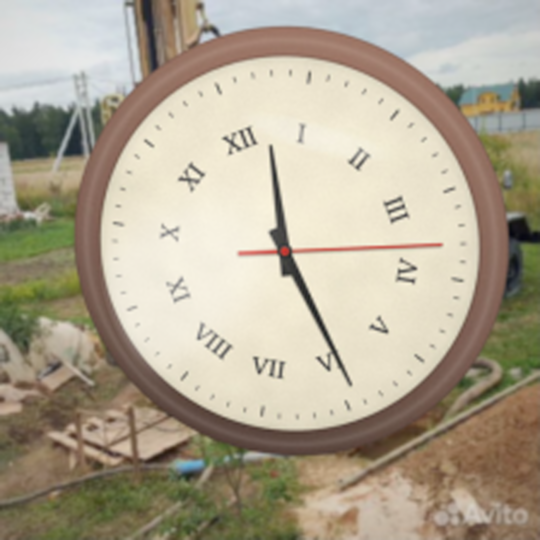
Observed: **12:29:18**
